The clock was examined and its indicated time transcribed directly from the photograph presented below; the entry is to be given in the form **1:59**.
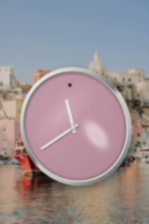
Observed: **11:40**
